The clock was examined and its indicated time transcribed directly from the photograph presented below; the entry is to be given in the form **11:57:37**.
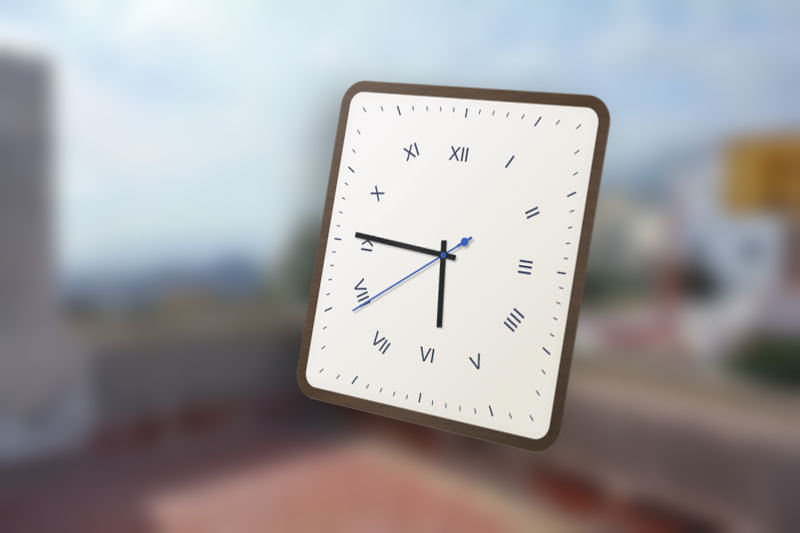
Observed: **5:45:39**
